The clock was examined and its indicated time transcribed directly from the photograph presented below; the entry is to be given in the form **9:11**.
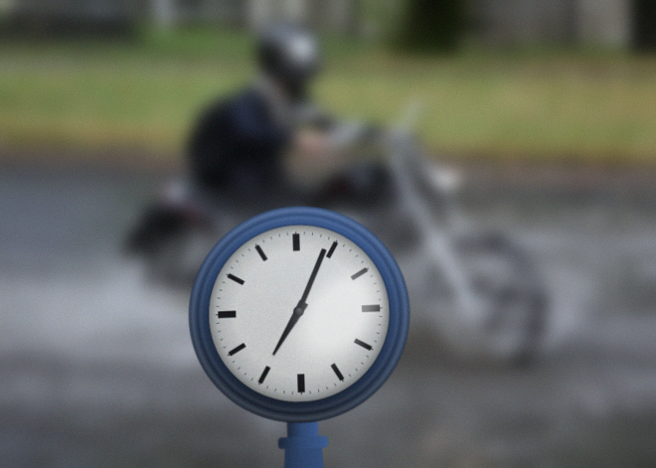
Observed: **7:04**
